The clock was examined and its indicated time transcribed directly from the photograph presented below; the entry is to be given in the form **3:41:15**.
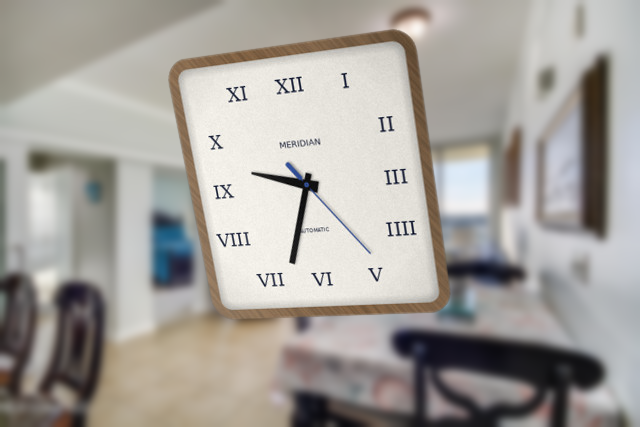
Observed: **9:33:24**
